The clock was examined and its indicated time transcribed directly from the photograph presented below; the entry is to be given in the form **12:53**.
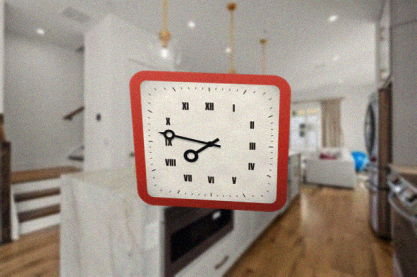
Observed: **7:47**
